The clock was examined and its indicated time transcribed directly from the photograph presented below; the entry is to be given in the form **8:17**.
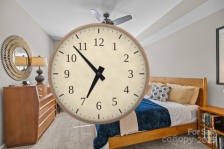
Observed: **6:53**
